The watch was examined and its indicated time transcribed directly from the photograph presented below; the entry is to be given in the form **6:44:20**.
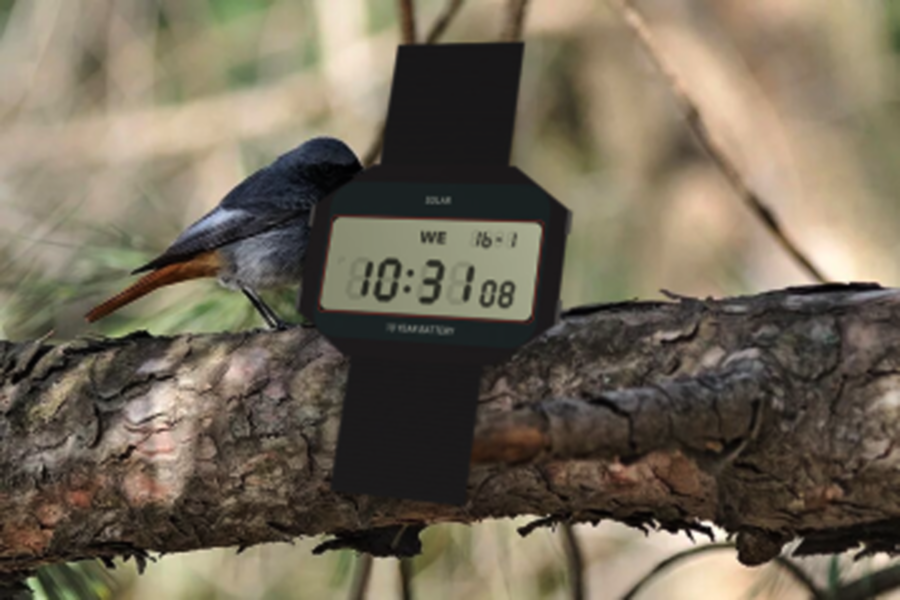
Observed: **10:31:08**
